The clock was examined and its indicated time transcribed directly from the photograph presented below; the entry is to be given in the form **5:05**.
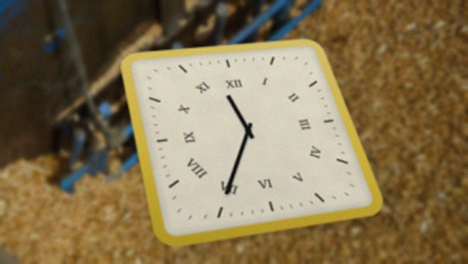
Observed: **11:35**
